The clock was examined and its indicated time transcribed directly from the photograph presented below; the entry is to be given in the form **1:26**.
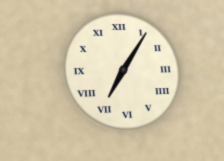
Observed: **7:06**
